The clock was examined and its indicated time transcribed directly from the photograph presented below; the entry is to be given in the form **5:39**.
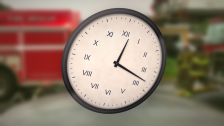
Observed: **12:18**
